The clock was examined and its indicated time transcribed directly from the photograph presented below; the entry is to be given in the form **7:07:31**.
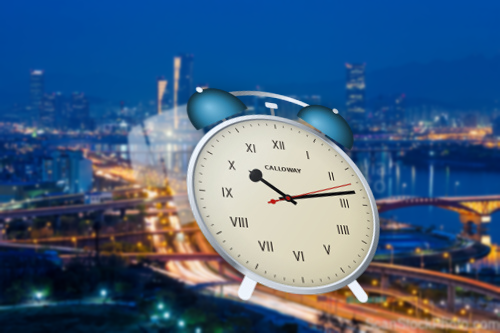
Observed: **10:13:12**
